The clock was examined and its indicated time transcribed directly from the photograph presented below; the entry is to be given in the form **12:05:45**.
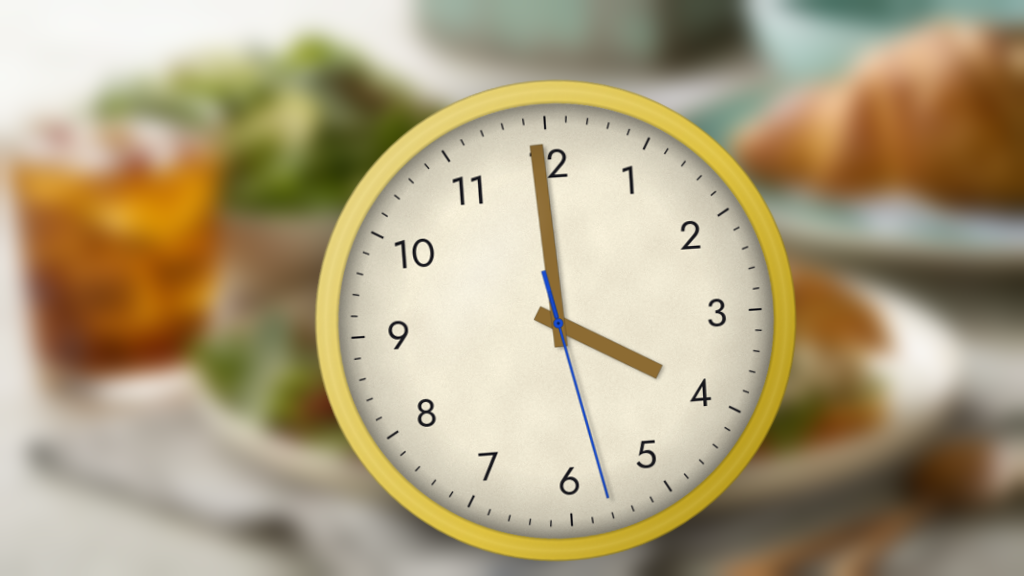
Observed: **3:59:28**
